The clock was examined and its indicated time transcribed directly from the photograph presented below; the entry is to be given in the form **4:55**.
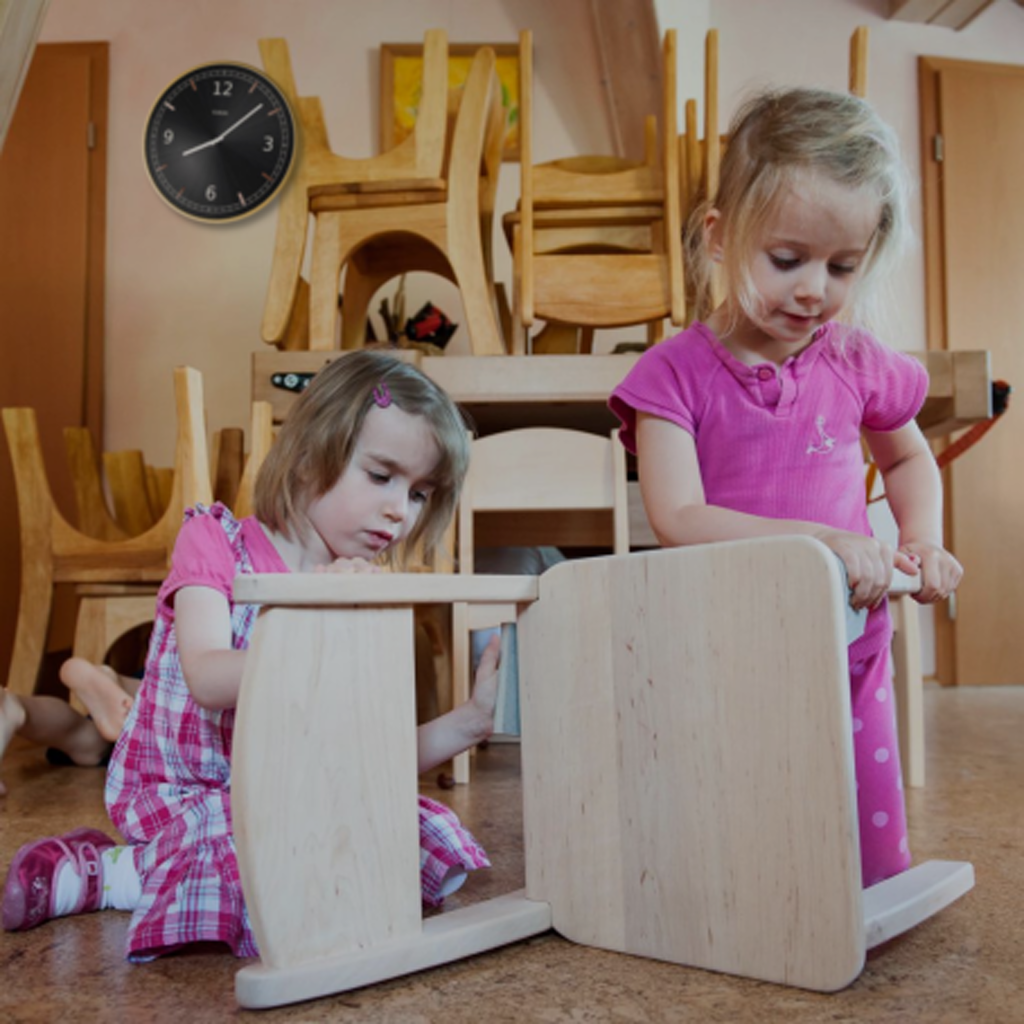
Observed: **8:08**
